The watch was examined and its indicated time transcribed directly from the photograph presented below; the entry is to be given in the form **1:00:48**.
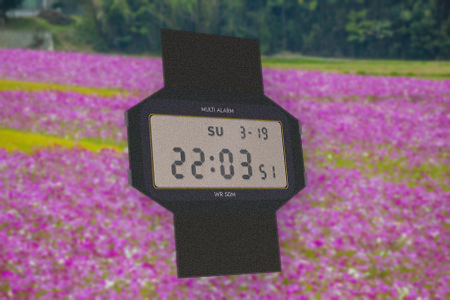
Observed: **22:03:51**
